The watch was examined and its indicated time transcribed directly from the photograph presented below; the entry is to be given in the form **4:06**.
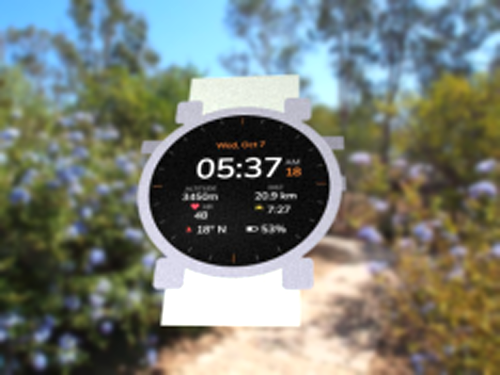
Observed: **5:37**
